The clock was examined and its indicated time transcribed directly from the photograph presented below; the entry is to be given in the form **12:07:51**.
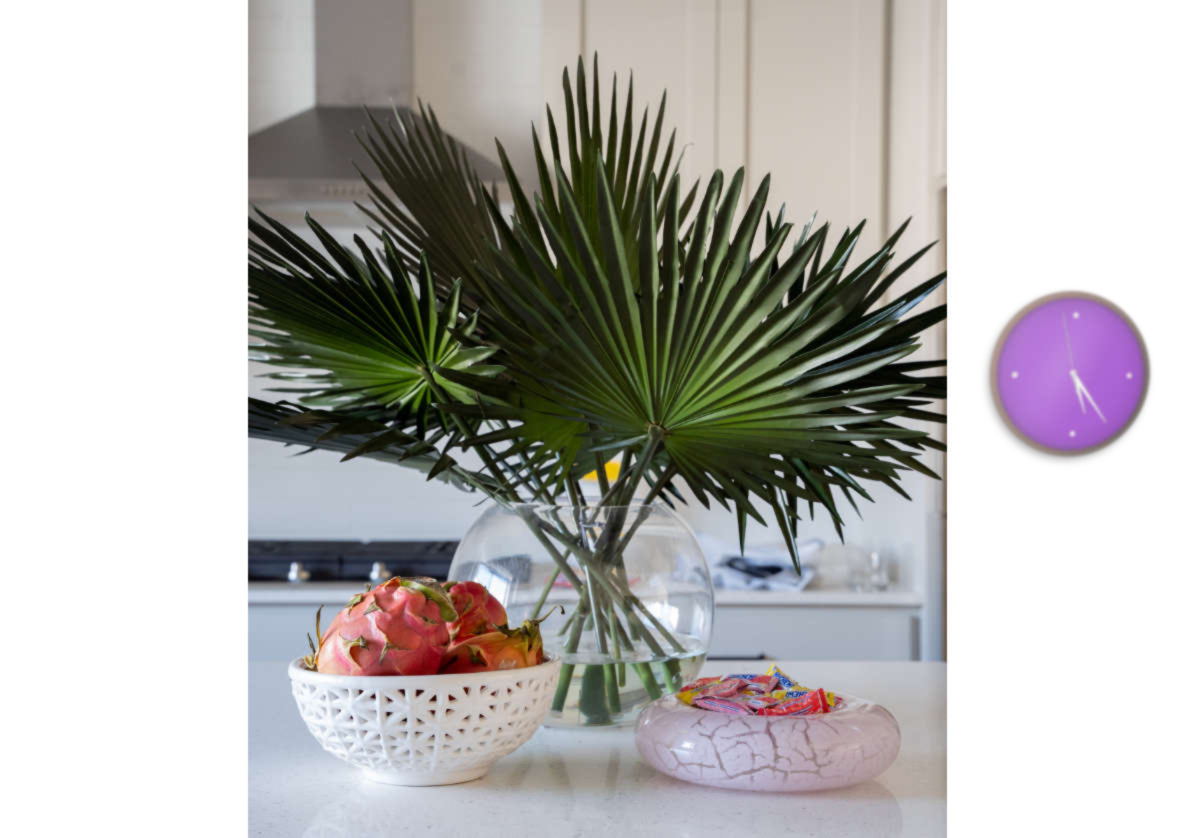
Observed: **5:23:58**
